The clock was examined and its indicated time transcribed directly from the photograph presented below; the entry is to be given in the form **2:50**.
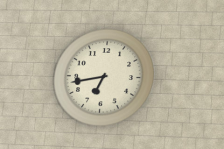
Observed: **6:43**
